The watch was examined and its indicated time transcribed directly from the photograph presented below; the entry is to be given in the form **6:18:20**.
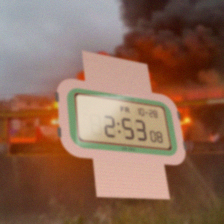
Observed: **2:53:08**
